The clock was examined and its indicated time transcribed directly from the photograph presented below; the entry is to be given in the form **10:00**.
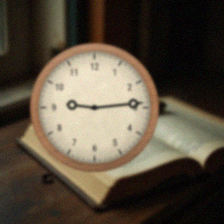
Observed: **9:14**
